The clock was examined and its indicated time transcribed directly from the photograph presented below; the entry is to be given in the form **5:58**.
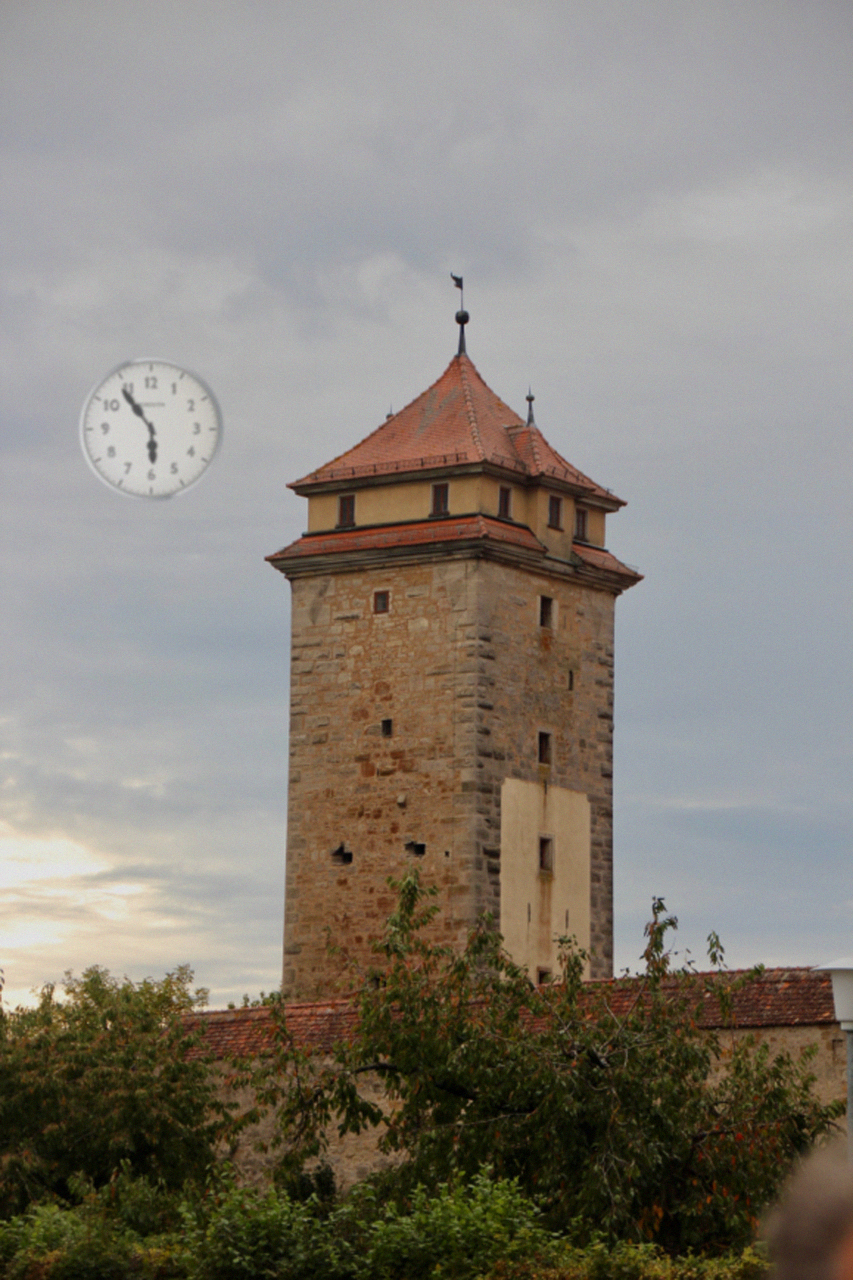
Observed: **5:54**
